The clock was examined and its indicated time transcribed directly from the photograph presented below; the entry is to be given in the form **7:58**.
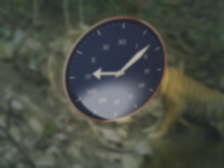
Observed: **9:08**
